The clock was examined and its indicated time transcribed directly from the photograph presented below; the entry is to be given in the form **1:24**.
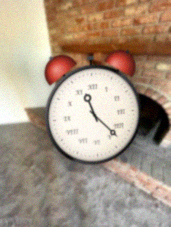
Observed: **11:23**
